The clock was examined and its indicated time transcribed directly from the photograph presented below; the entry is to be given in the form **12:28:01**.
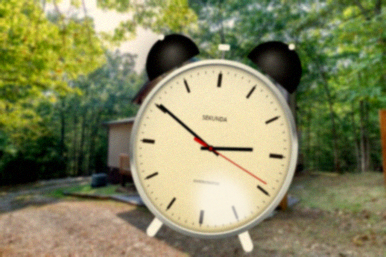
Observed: **2:50:19**
